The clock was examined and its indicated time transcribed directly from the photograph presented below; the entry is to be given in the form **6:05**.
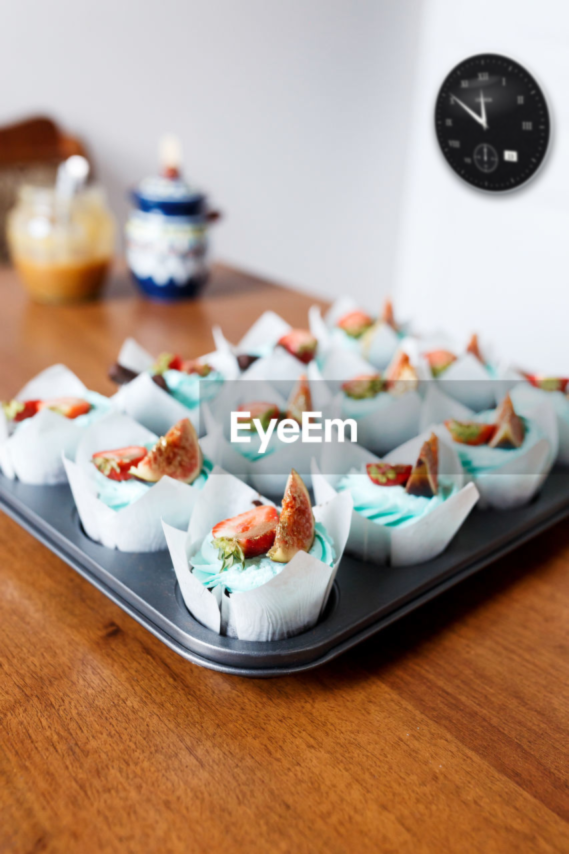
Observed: **11:51**
